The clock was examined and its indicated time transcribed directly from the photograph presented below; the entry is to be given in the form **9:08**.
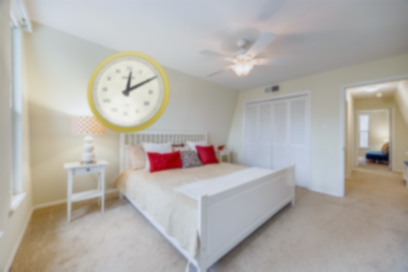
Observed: **12:10**
